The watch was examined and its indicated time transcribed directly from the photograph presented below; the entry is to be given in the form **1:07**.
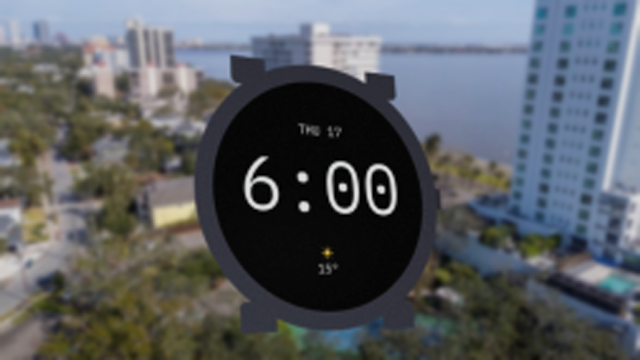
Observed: **6:00**
